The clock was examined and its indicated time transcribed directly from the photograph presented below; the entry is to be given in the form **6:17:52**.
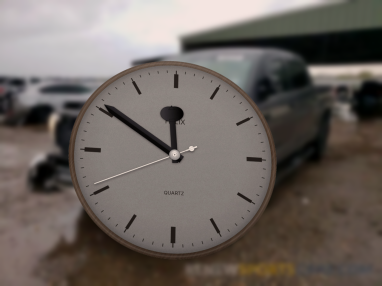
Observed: **11:50:41**
